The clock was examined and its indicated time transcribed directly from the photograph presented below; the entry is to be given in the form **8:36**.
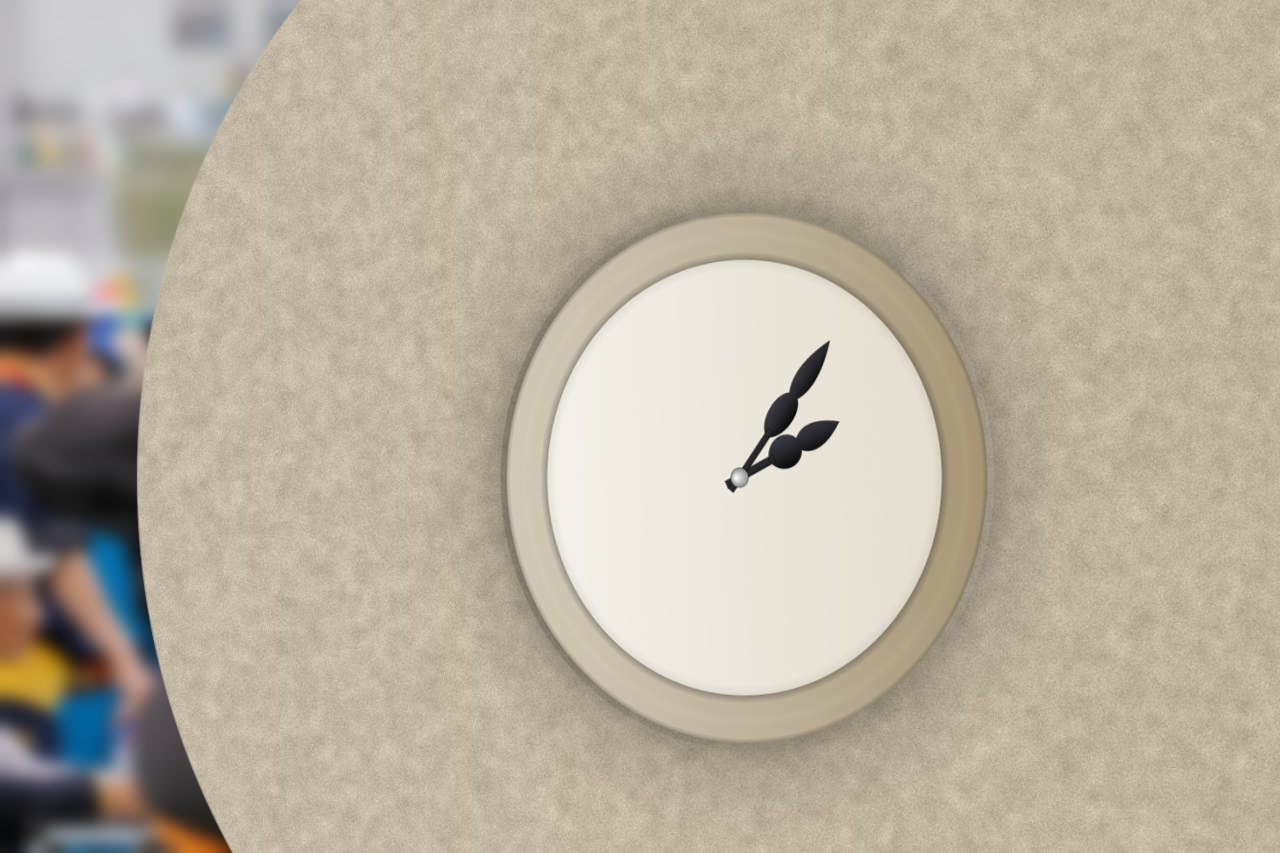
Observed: **2:06**
